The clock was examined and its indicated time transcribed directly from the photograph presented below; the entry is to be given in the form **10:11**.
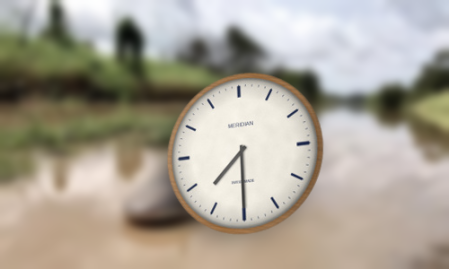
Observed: **7:30**
